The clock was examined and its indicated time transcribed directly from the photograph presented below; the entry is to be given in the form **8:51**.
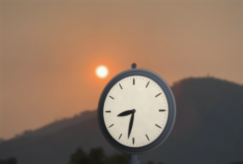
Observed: **8:32**
